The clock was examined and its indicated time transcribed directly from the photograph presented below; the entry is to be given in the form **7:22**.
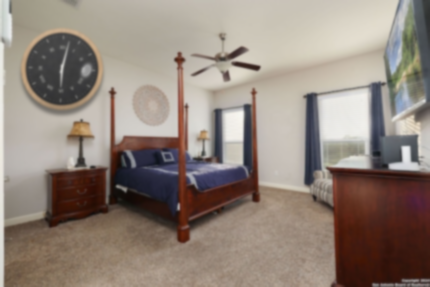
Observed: **6:02**
